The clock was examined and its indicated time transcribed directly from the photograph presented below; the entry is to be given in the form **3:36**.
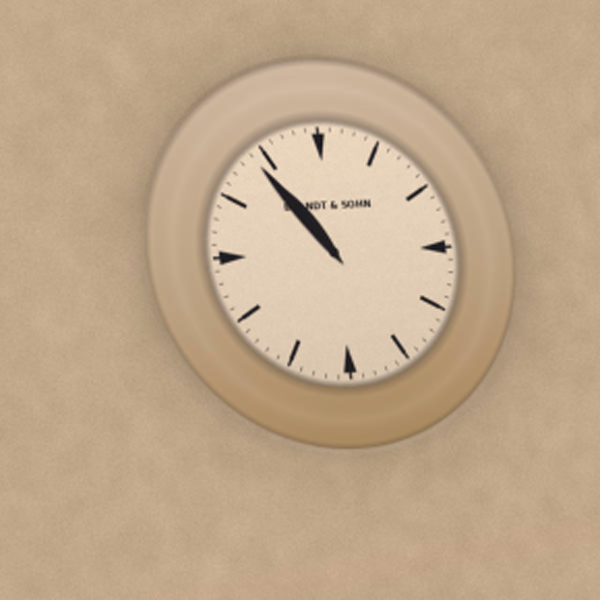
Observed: **10:54**
